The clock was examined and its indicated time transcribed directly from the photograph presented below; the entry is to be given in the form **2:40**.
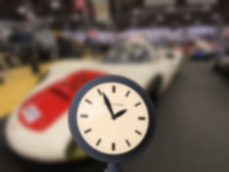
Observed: **1:56**
